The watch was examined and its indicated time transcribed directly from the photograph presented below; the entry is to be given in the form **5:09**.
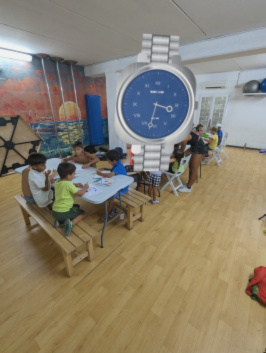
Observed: **3:32**
